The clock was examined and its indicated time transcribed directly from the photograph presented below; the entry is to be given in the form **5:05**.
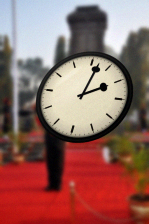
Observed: **2:02**
